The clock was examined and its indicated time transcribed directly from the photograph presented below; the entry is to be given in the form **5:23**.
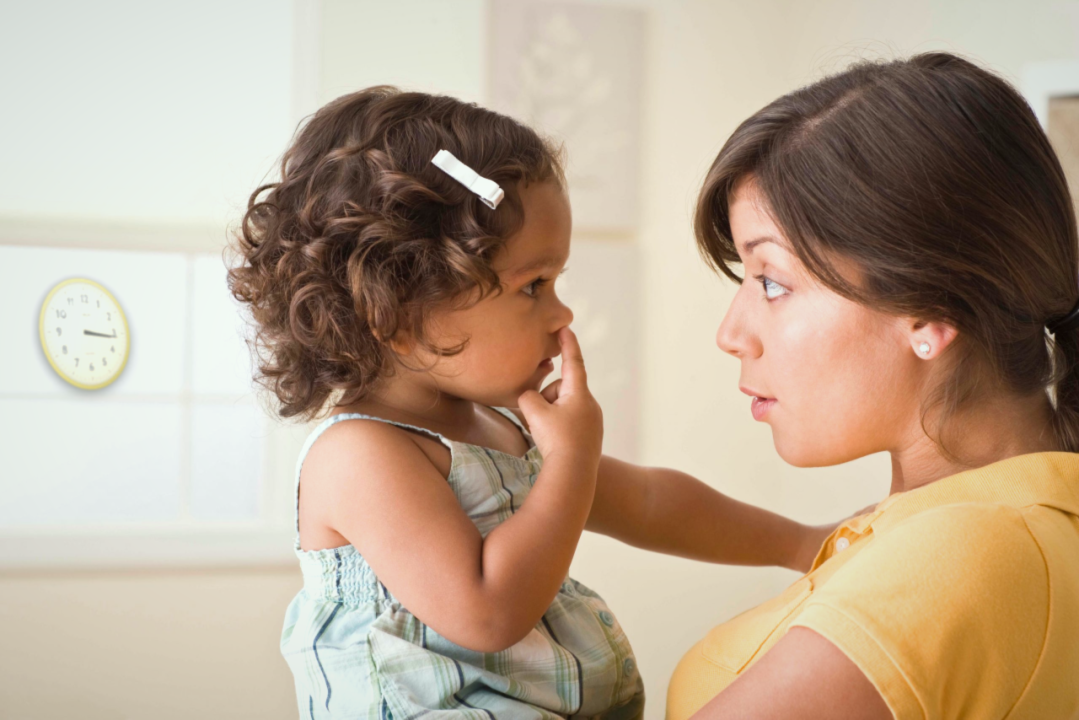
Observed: **3:16**
